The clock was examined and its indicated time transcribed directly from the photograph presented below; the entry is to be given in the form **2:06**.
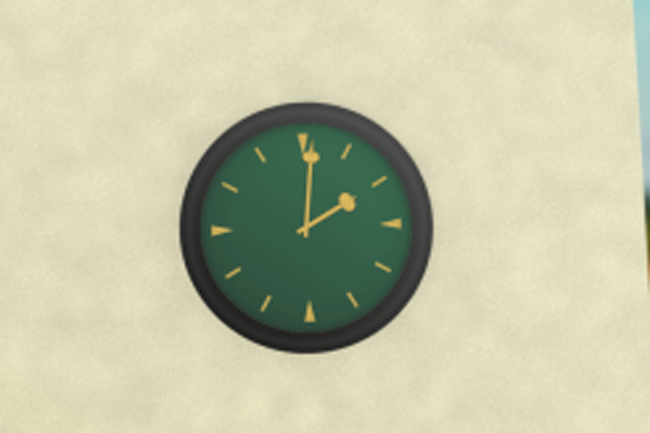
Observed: **2:01**
